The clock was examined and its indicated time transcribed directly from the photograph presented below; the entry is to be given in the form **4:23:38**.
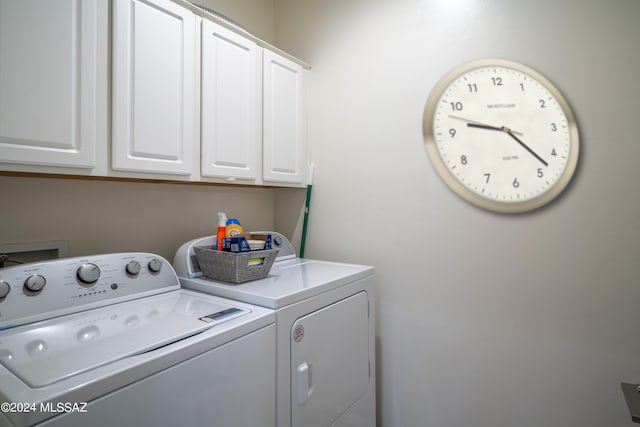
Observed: **9:22:48**
